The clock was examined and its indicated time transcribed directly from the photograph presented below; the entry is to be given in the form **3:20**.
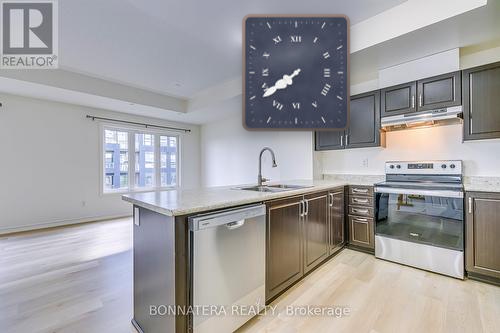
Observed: **7:39**
